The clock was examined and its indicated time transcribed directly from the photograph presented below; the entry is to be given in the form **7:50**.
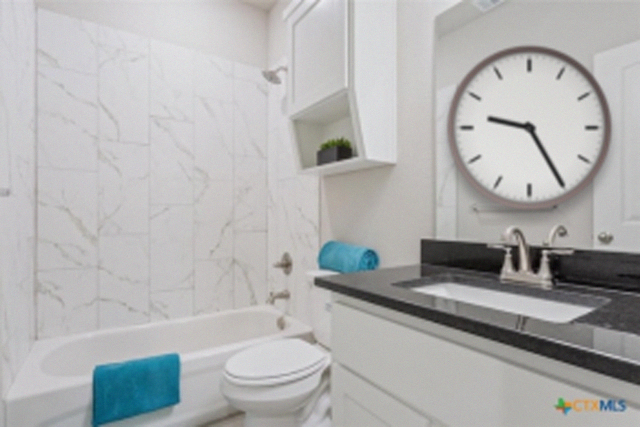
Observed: **9:25**
